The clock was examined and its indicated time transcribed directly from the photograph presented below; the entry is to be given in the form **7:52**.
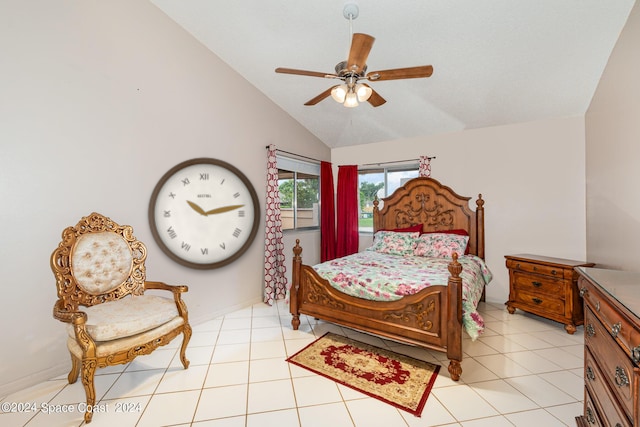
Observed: **10:13**
